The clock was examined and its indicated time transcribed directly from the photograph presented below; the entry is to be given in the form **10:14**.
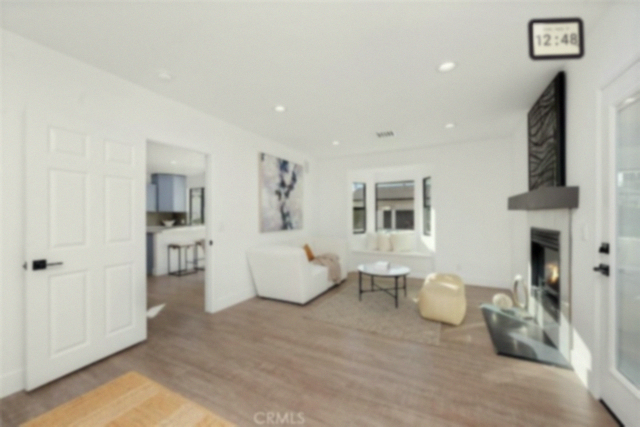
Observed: **12:48**
